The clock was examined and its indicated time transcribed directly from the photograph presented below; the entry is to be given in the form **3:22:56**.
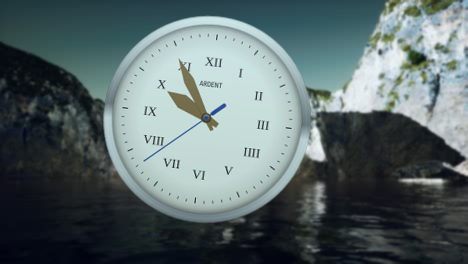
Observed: **9:54:38**
